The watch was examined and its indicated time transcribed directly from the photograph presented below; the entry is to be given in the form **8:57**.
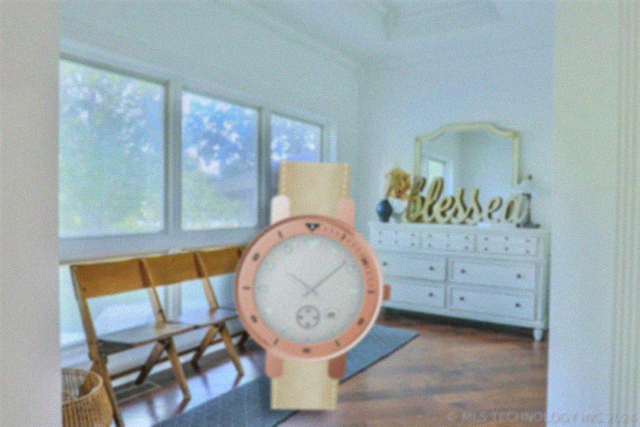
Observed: **10:08**
